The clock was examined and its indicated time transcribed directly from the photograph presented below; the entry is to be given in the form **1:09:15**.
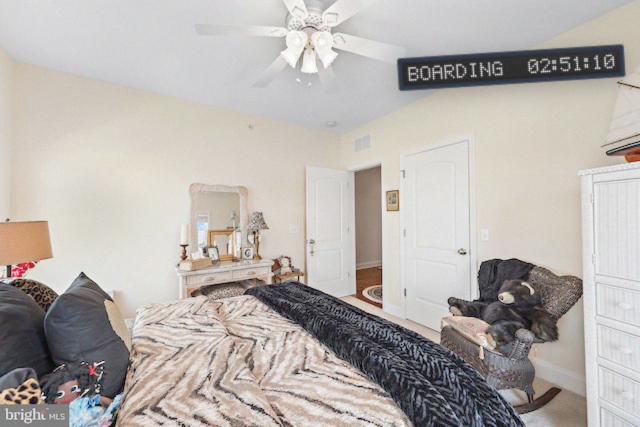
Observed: **2:51:10**
